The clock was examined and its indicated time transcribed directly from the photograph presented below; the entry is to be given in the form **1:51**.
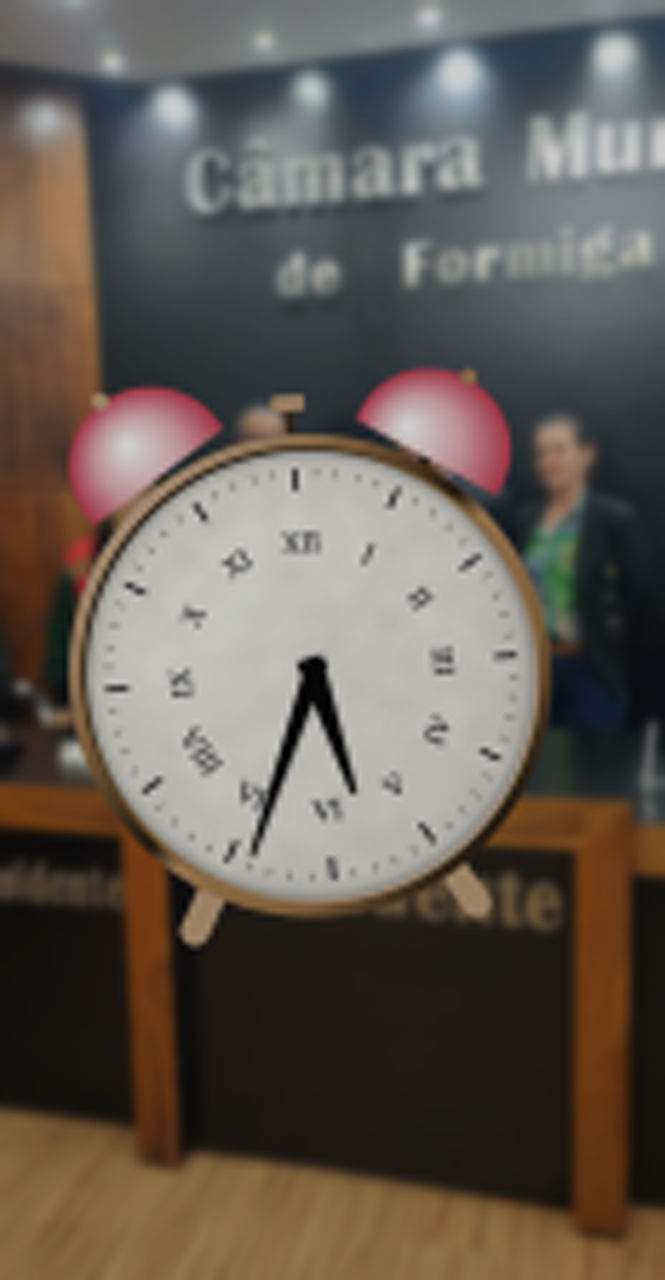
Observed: **5:34**
